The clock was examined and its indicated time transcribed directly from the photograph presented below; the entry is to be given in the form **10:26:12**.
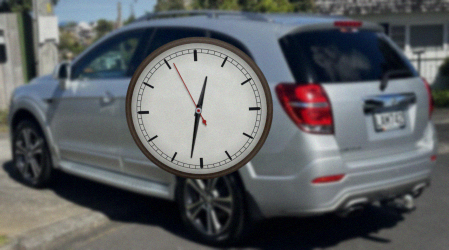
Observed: **12:31:56**
